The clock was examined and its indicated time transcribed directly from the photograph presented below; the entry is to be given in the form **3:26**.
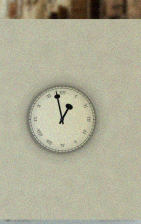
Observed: **12:58**
